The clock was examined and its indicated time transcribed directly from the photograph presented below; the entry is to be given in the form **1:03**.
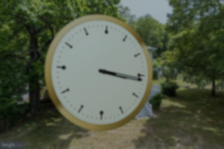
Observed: **3:16**
